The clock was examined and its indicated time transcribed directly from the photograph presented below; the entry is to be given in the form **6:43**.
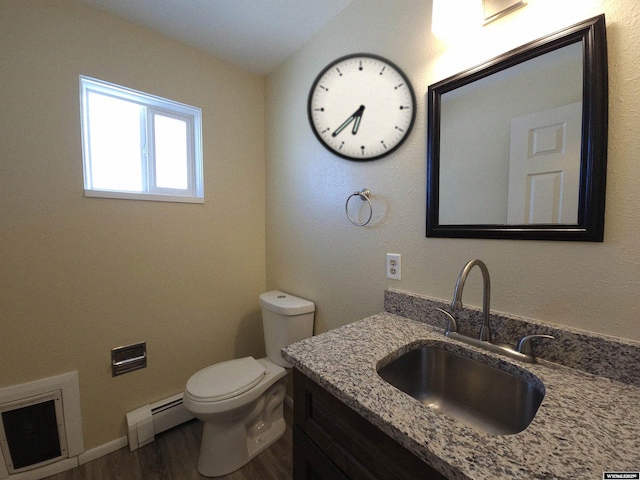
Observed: **6:38**
